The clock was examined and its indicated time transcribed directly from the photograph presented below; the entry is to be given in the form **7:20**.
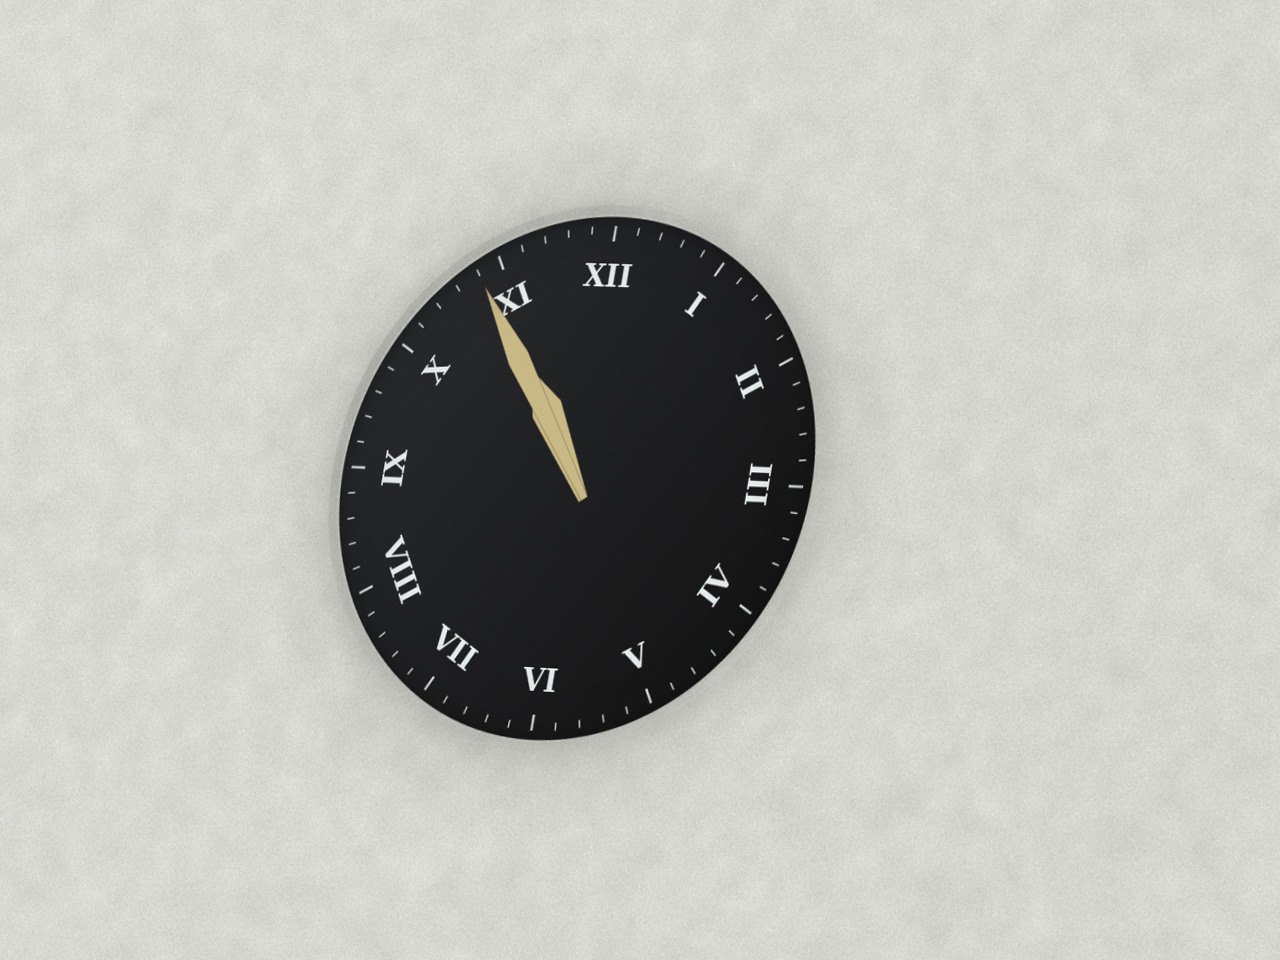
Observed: **10:54**
